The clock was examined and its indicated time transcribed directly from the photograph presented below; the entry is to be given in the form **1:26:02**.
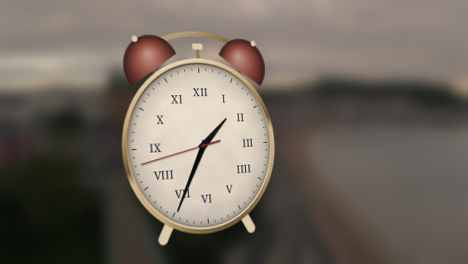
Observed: **1:34:43**
